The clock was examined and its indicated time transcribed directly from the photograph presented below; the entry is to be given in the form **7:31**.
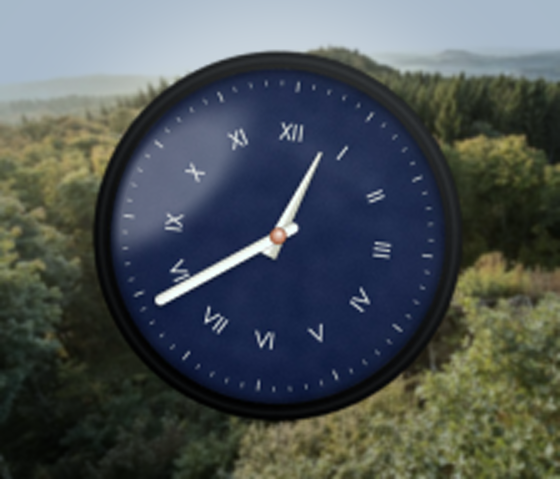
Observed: **12:39**
